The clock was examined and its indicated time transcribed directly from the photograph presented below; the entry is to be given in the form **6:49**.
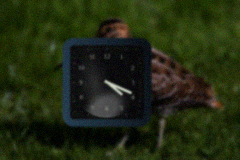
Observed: **4:19**
